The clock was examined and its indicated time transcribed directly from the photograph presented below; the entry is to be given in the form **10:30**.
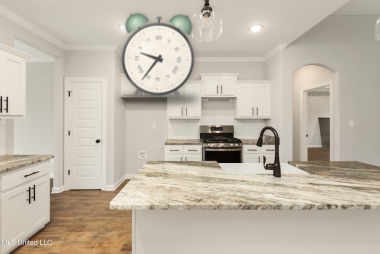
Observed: **9:36**
